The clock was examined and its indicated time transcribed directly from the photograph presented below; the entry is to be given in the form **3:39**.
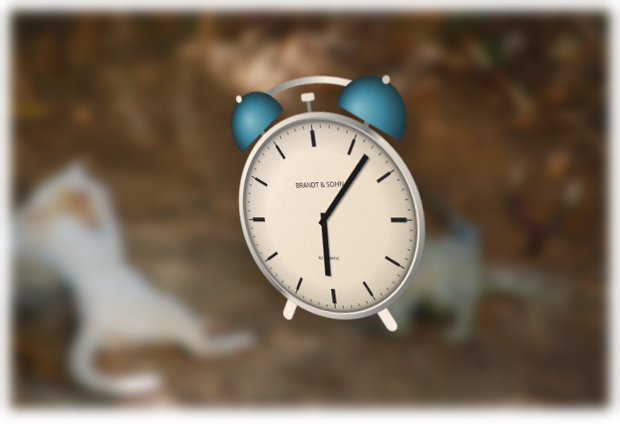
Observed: **6:07**
